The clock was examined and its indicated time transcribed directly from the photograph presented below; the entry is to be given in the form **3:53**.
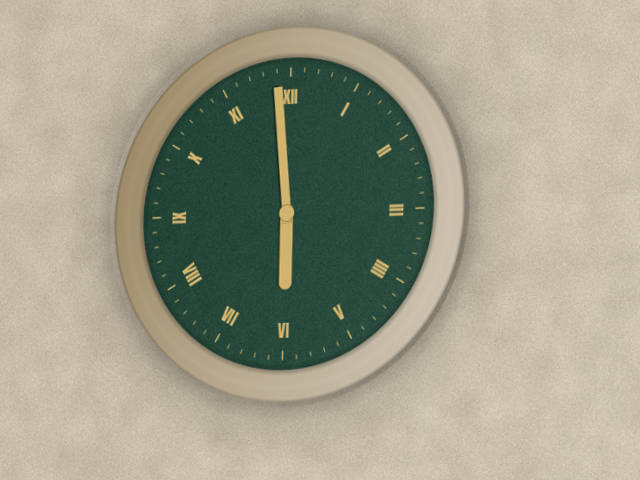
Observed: **5:59**
